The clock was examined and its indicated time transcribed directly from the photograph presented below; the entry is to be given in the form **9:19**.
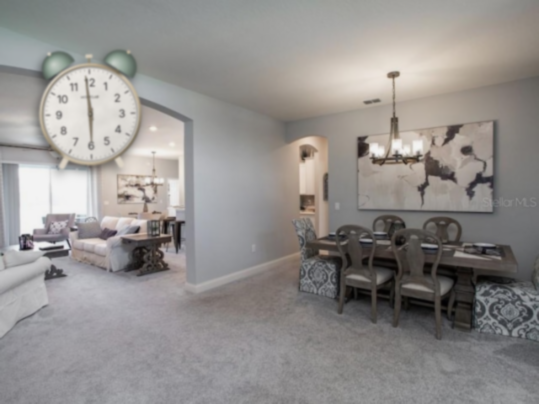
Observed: **5:59**
